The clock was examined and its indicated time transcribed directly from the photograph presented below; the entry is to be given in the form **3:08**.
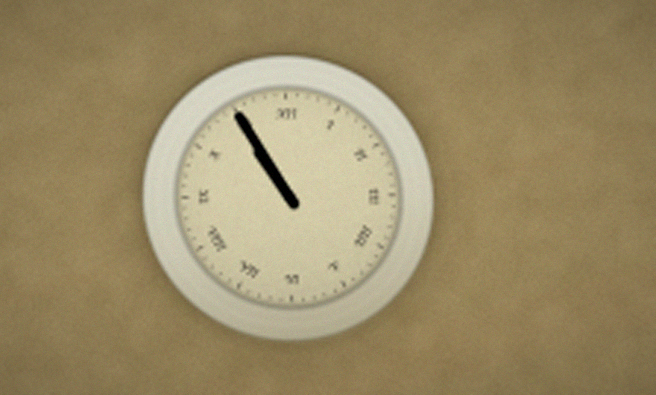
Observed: **10:55**
